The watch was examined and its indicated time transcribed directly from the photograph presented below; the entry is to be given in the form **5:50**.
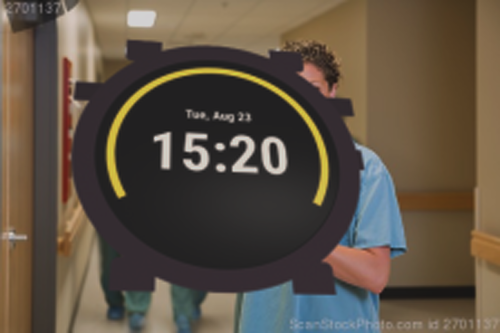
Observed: **15:20**
